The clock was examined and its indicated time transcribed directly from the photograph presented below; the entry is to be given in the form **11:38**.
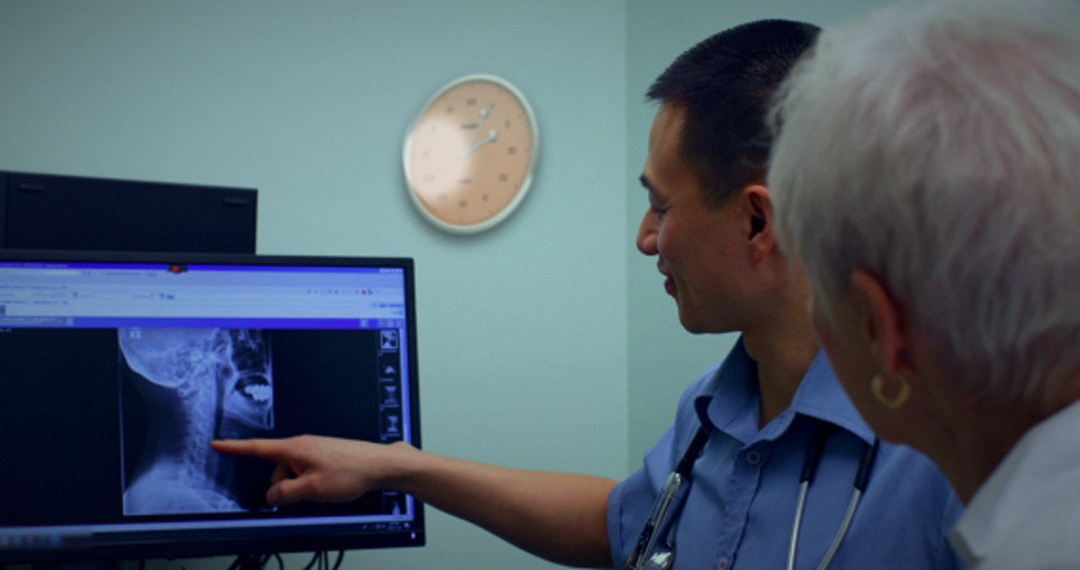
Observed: **2:04**
